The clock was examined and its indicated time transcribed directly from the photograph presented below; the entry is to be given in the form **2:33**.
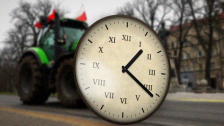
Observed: **1:21**
